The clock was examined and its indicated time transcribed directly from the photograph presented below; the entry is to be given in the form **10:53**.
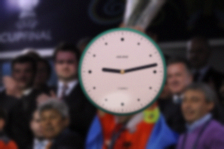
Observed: **9:13**
